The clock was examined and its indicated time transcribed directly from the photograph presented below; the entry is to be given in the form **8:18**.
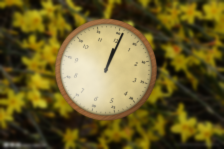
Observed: **12:01**
